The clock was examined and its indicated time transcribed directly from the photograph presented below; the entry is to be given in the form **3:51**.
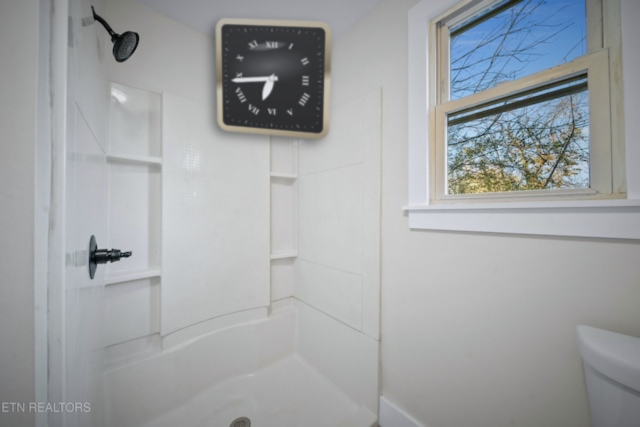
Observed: **6:44**
